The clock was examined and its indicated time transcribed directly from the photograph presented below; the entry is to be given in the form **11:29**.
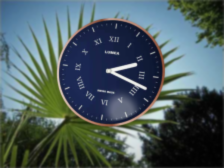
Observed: **2:18**
